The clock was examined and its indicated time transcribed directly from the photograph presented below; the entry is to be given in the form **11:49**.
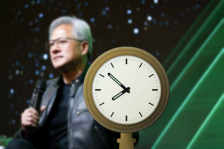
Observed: **7:52**
